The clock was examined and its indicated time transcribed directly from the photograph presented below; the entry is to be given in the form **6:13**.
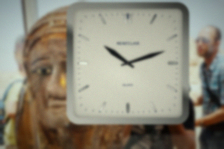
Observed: **10:12**
